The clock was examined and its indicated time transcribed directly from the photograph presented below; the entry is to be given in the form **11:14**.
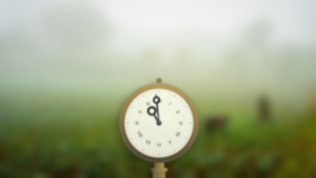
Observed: **10:59**
